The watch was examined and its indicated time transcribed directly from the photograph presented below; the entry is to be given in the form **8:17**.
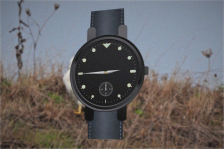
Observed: **2:45**
